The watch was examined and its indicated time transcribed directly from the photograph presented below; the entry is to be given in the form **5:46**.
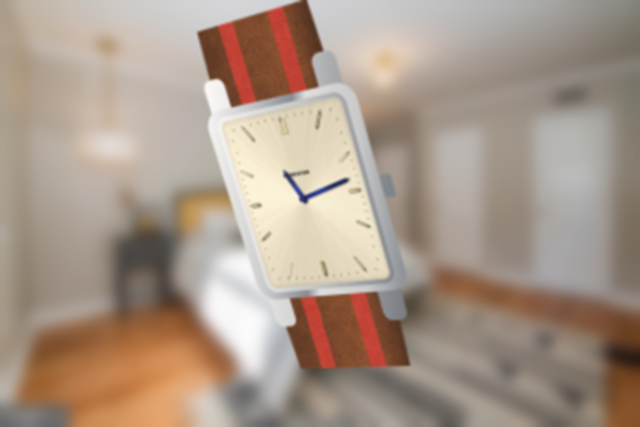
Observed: **11:13**
